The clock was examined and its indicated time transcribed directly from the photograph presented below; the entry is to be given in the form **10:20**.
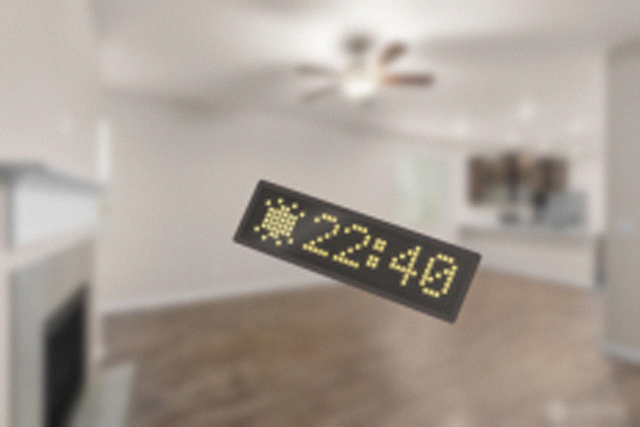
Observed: **22:40**
